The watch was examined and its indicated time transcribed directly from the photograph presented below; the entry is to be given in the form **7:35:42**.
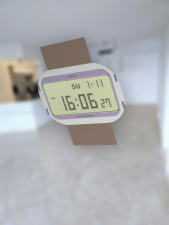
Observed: **16:06:27**
